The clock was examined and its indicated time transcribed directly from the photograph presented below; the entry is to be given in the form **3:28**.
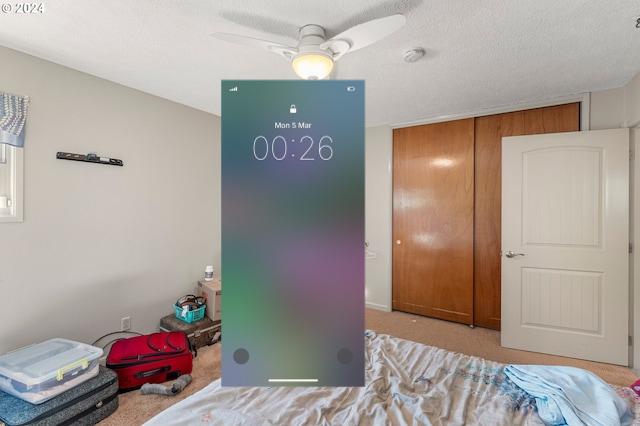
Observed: **0:26**
